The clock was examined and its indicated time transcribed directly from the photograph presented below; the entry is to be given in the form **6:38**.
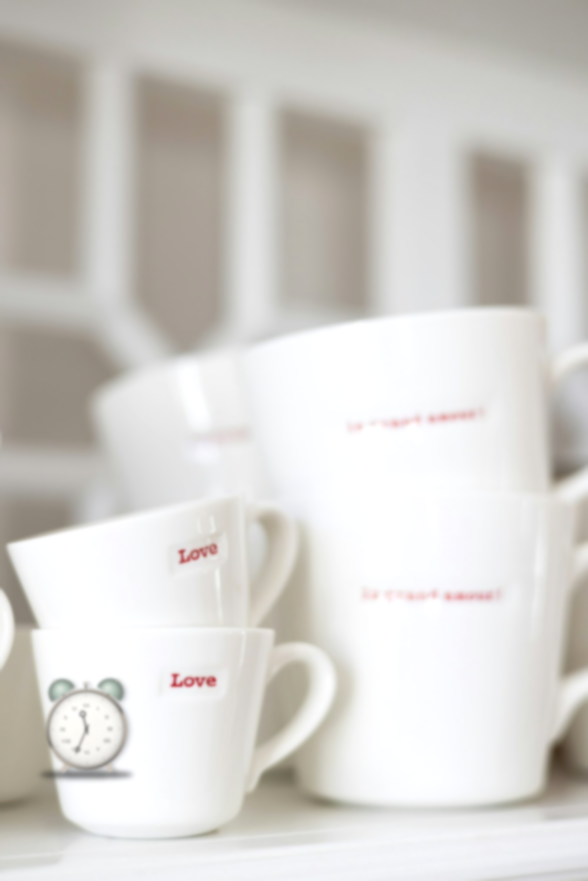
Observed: **11:34**
